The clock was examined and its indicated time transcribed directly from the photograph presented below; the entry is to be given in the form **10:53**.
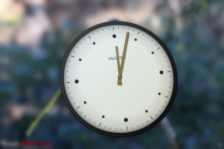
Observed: **12:03**
